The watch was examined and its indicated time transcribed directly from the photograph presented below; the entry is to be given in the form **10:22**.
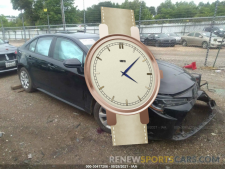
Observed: **4:08**
